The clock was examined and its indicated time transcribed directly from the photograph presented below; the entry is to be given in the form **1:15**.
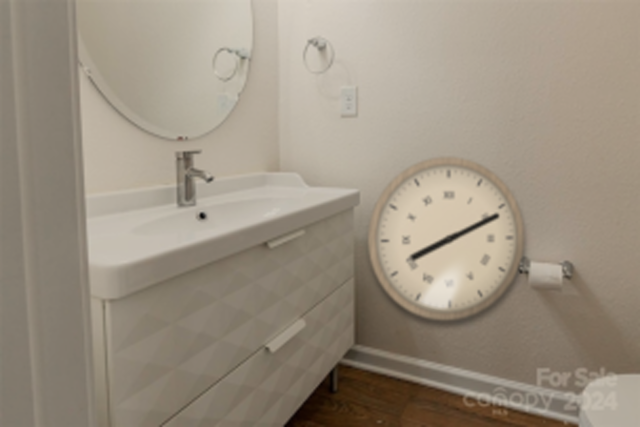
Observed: **8:11**
